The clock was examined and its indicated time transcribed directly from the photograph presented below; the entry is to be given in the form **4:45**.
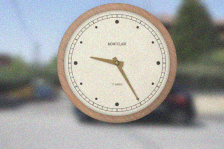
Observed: **9:25**
